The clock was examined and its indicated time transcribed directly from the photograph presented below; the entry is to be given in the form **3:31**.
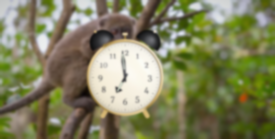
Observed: **6:59**
